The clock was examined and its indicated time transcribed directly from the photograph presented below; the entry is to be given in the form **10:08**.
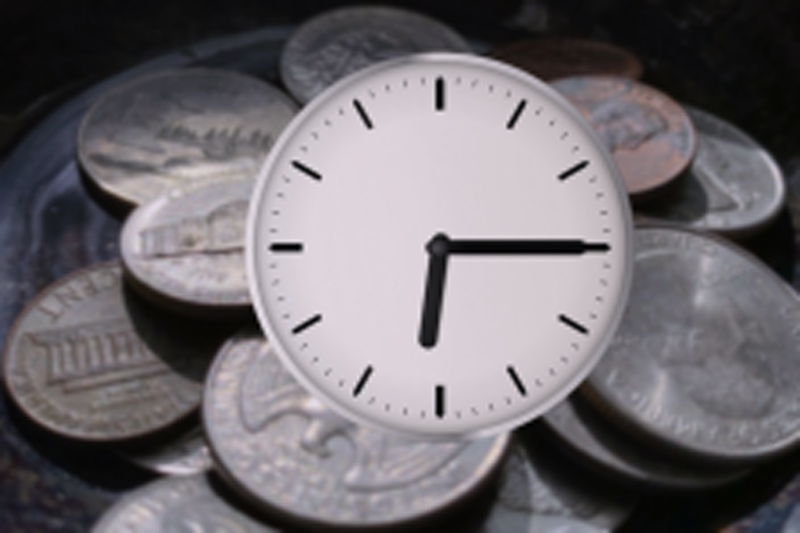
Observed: **6:15**
